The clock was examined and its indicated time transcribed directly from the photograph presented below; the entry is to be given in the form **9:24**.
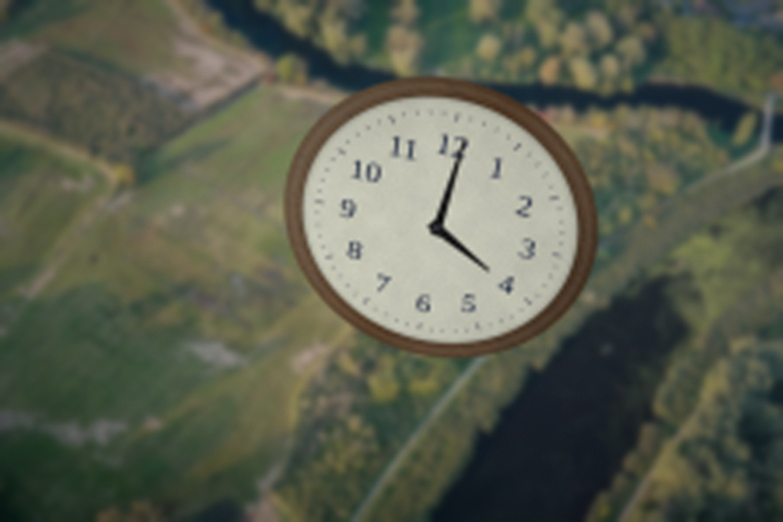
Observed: **4:01**
